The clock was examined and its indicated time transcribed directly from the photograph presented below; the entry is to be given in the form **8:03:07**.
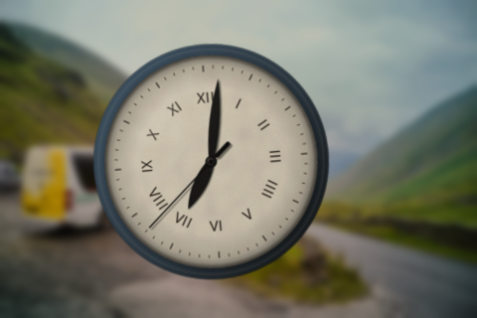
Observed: **7:01:38**
